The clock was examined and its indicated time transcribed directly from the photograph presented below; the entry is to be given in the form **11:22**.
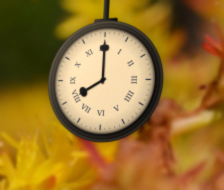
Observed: **8:00**
